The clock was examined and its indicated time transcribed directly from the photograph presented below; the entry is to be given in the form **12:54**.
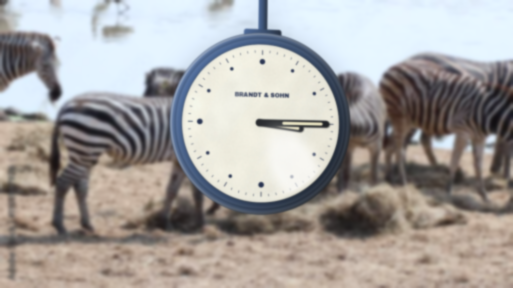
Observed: **3:15**
